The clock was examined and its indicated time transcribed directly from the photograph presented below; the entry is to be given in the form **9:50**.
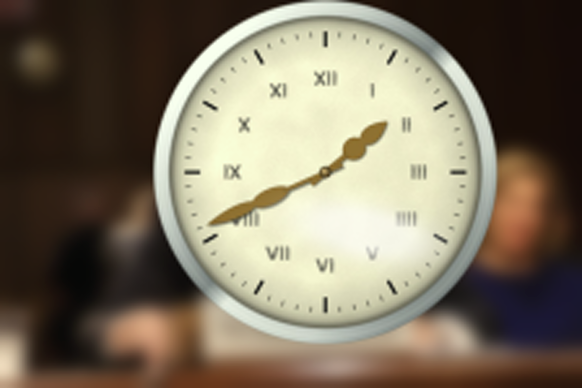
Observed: **1:41**
